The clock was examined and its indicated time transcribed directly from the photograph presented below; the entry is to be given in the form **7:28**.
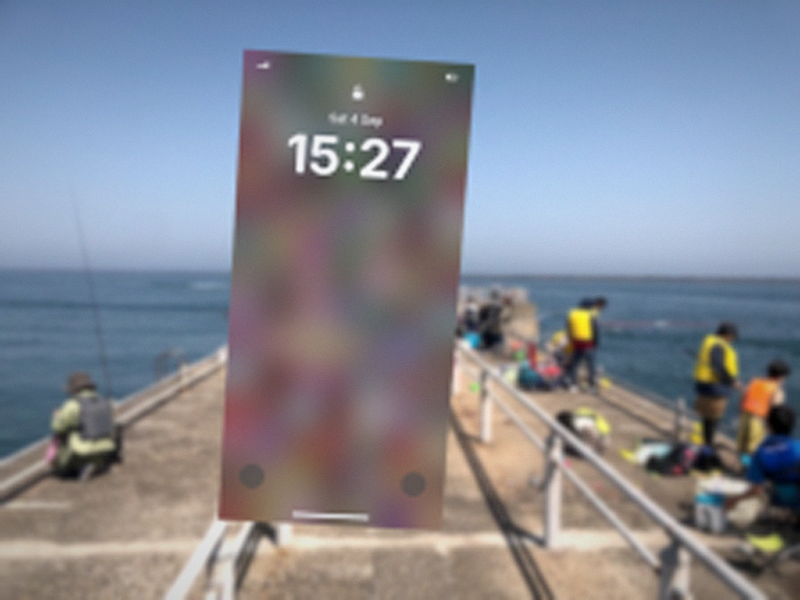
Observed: **15:27**
